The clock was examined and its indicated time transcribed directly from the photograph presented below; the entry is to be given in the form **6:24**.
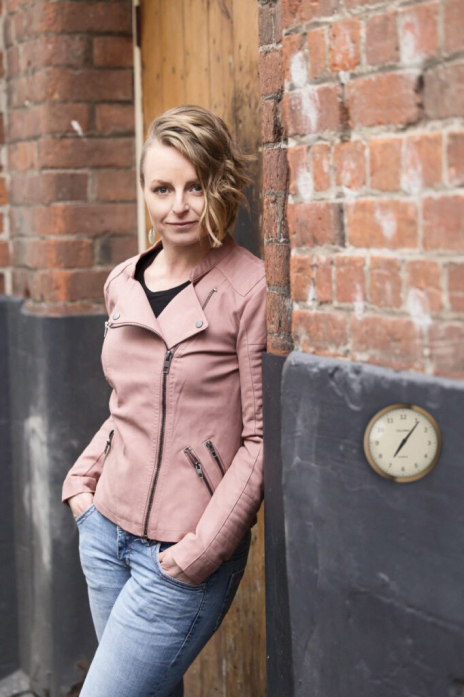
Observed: **7:06**
